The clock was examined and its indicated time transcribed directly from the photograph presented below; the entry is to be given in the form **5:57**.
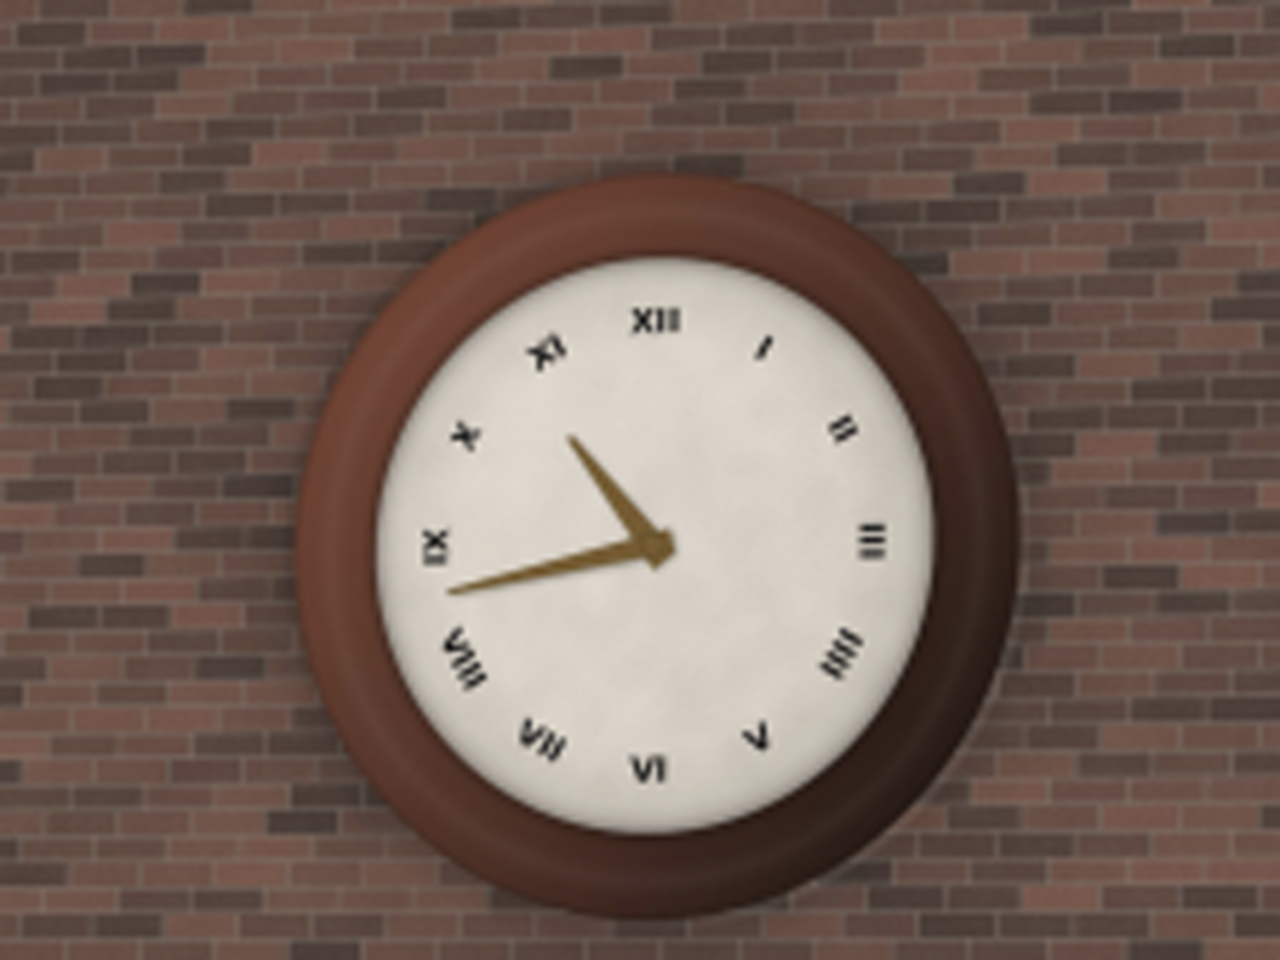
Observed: **10:43**
